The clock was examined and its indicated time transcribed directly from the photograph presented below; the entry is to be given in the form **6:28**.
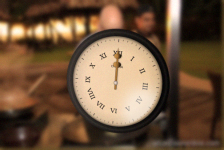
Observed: **12:00**
